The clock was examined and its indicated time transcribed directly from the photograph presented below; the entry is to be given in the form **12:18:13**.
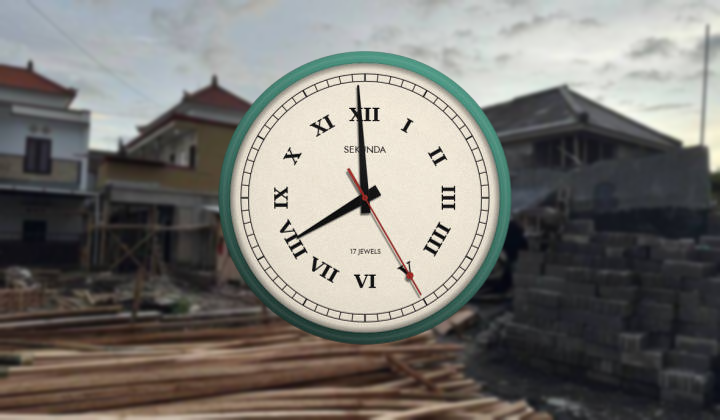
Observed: **7:59:25**
